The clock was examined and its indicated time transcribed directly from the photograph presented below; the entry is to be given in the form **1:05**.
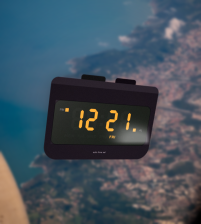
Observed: **12:21**
